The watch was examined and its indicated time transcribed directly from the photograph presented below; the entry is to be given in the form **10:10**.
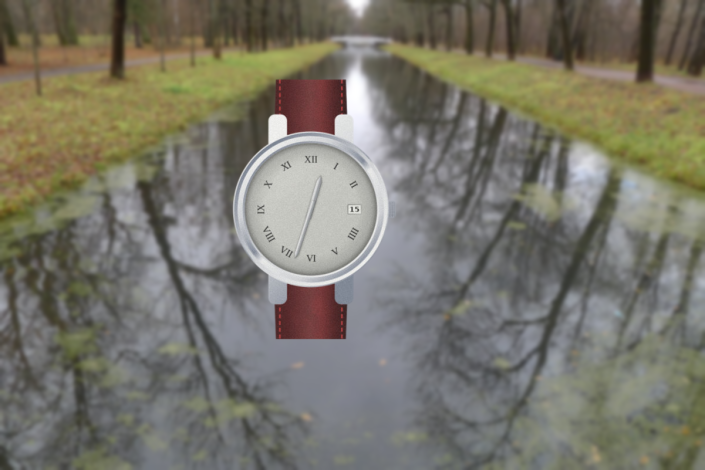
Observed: **12:33**
